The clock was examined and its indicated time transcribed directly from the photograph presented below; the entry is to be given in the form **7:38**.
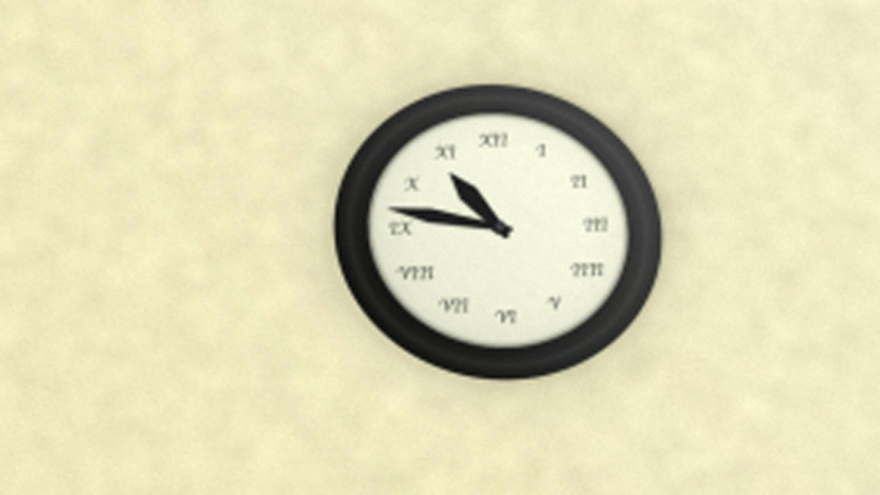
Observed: **10:47**
